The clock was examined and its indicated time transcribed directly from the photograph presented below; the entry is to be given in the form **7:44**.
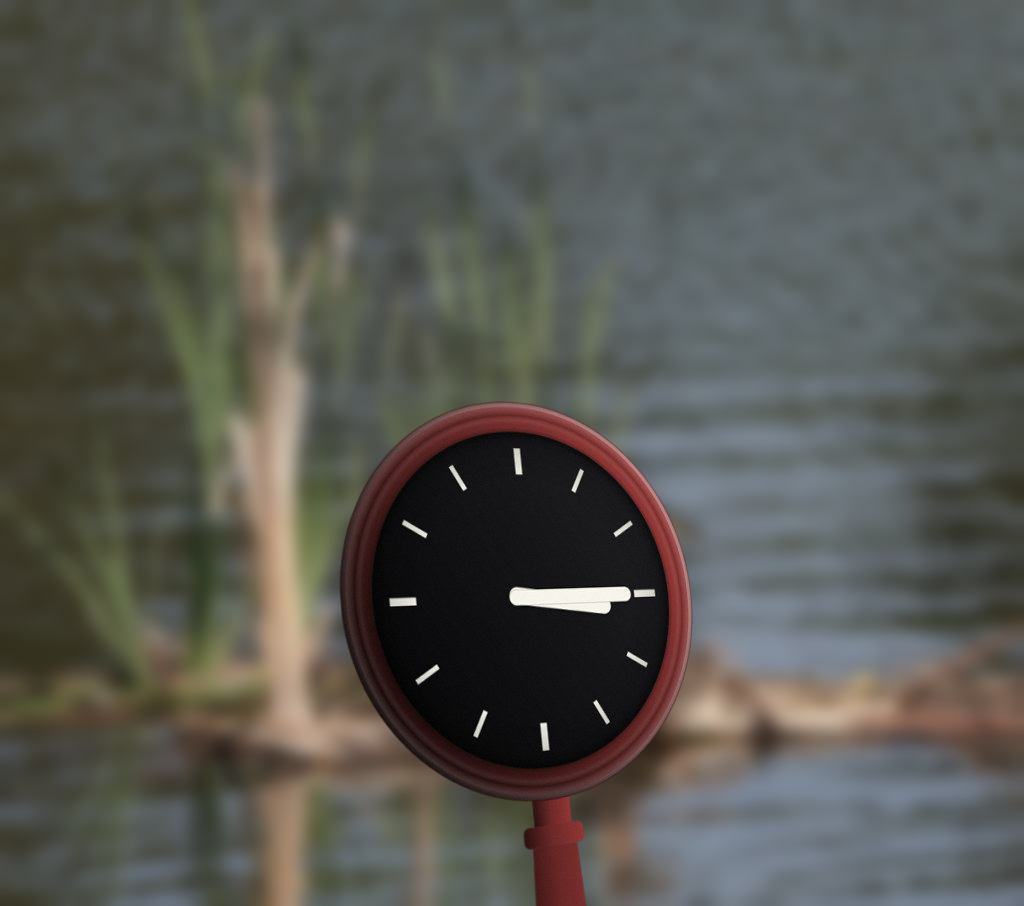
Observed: **3:15**
